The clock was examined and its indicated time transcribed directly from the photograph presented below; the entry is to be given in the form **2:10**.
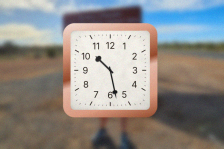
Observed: **10:28**
